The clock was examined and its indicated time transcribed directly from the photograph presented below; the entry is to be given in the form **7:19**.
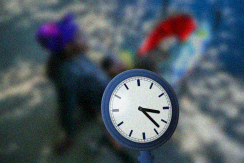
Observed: **3:23**
